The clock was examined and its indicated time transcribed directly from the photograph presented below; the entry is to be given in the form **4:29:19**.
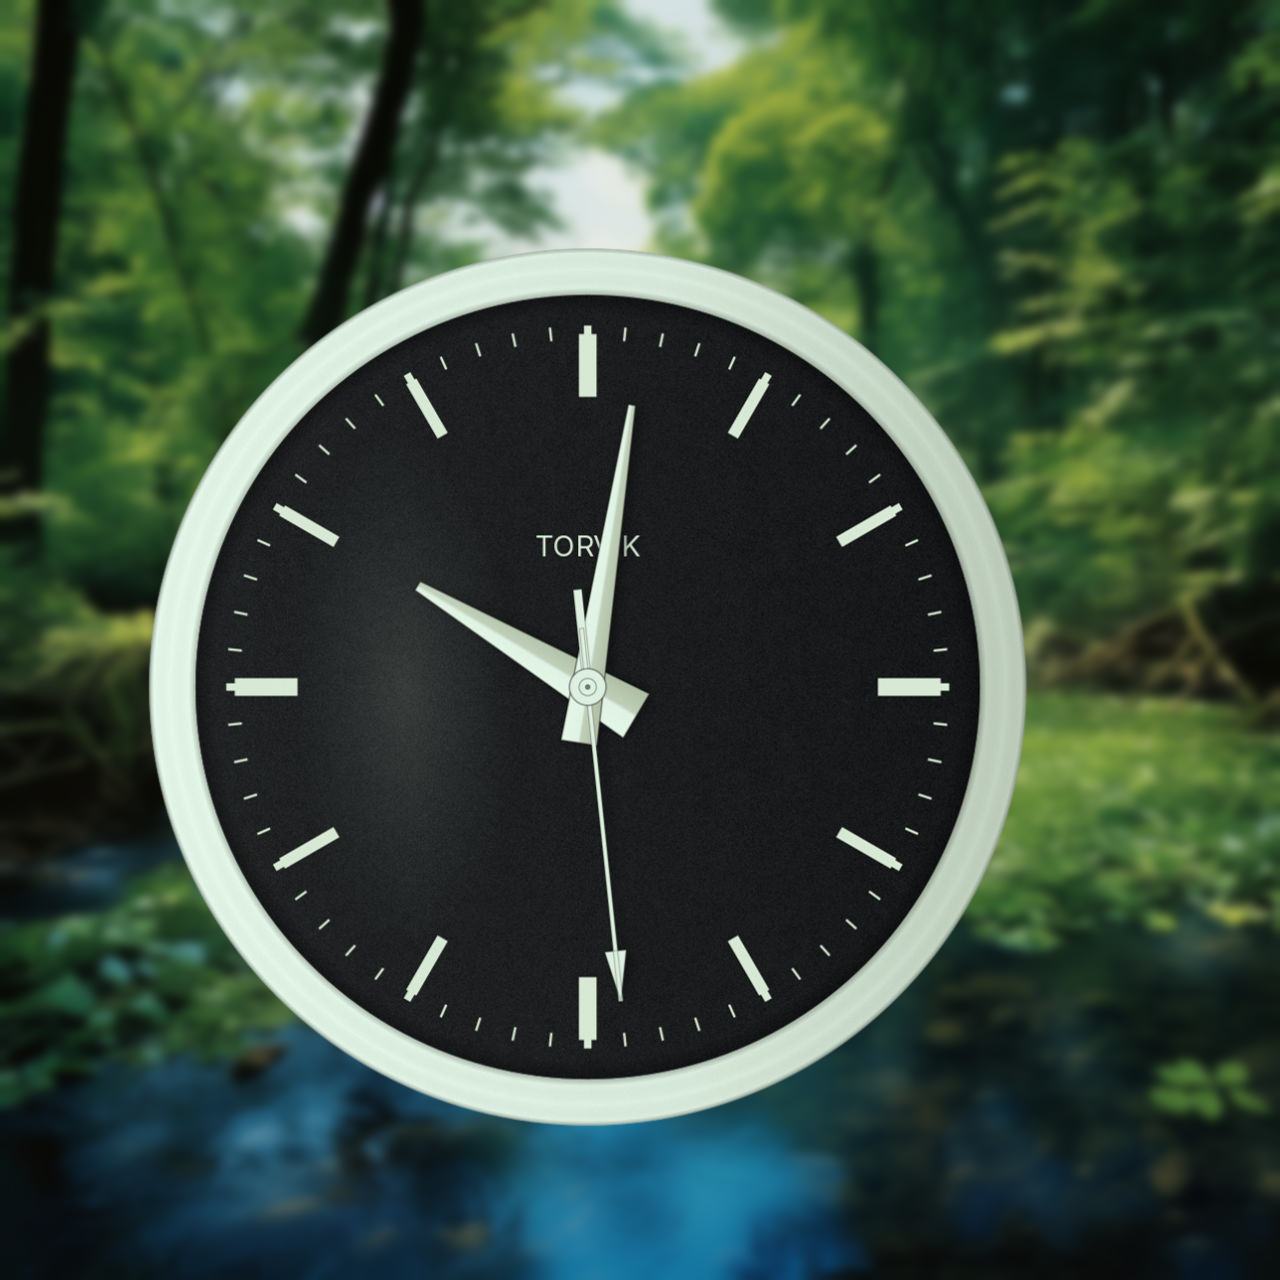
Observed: **10:01:29**
